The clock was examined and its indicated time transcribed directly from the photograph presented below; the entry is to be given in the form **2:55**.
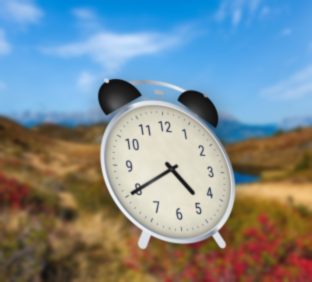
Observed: **4:40**
